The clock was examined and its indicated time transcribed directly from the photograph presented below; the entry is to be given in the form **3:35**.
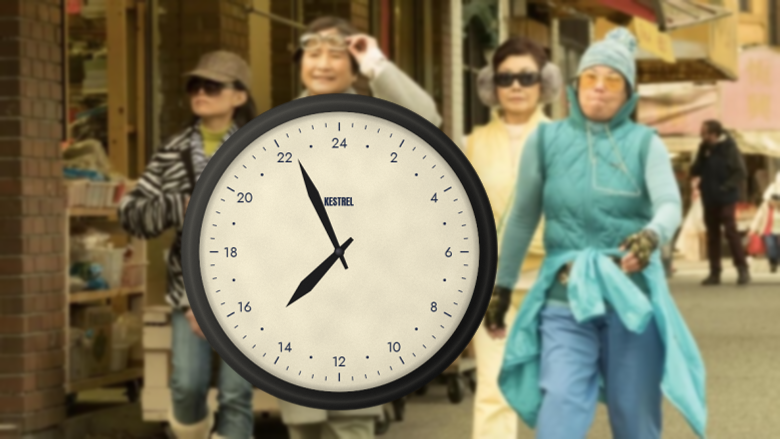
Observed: **14:56**
